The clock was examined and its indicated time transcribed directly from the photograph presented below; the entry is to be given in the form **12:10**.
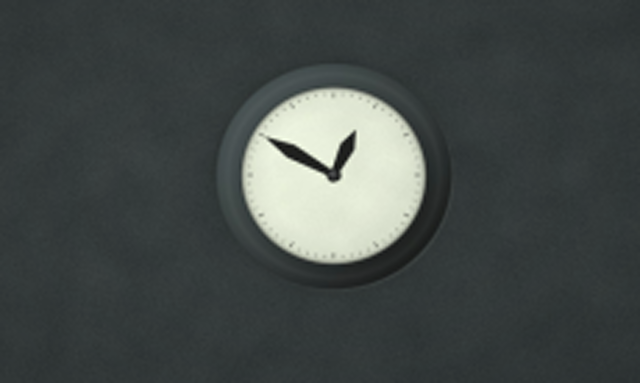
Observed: **12:50**
